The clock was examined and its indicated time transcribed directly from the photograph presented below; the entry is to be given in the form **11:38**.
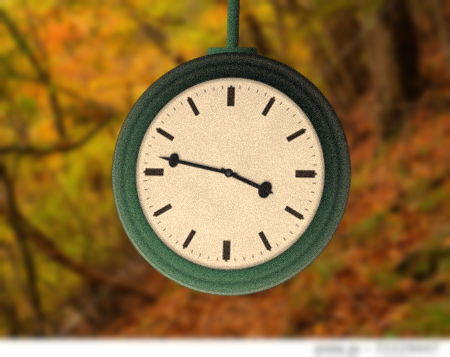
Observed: **3:47**
